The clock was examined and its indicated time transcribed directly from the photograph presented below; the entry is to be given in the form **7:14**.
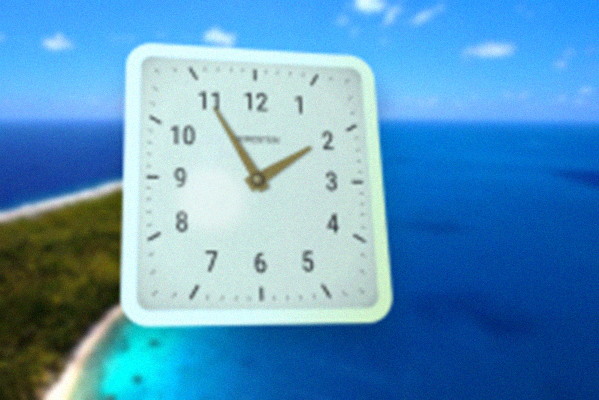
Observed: **1:55**
